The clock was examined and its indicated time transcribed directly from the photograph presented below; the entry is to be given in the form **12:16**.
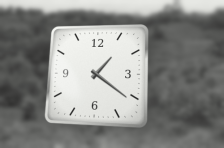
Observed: **1:21**
